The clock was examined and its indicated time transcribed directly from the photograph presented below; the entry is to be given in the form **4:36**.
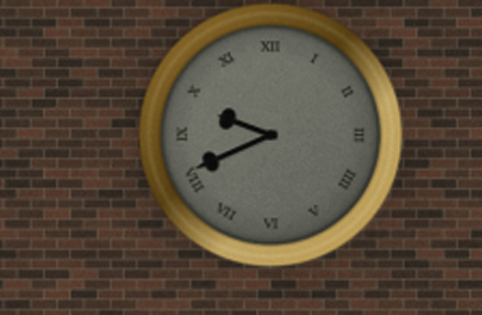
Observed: **9:41**
